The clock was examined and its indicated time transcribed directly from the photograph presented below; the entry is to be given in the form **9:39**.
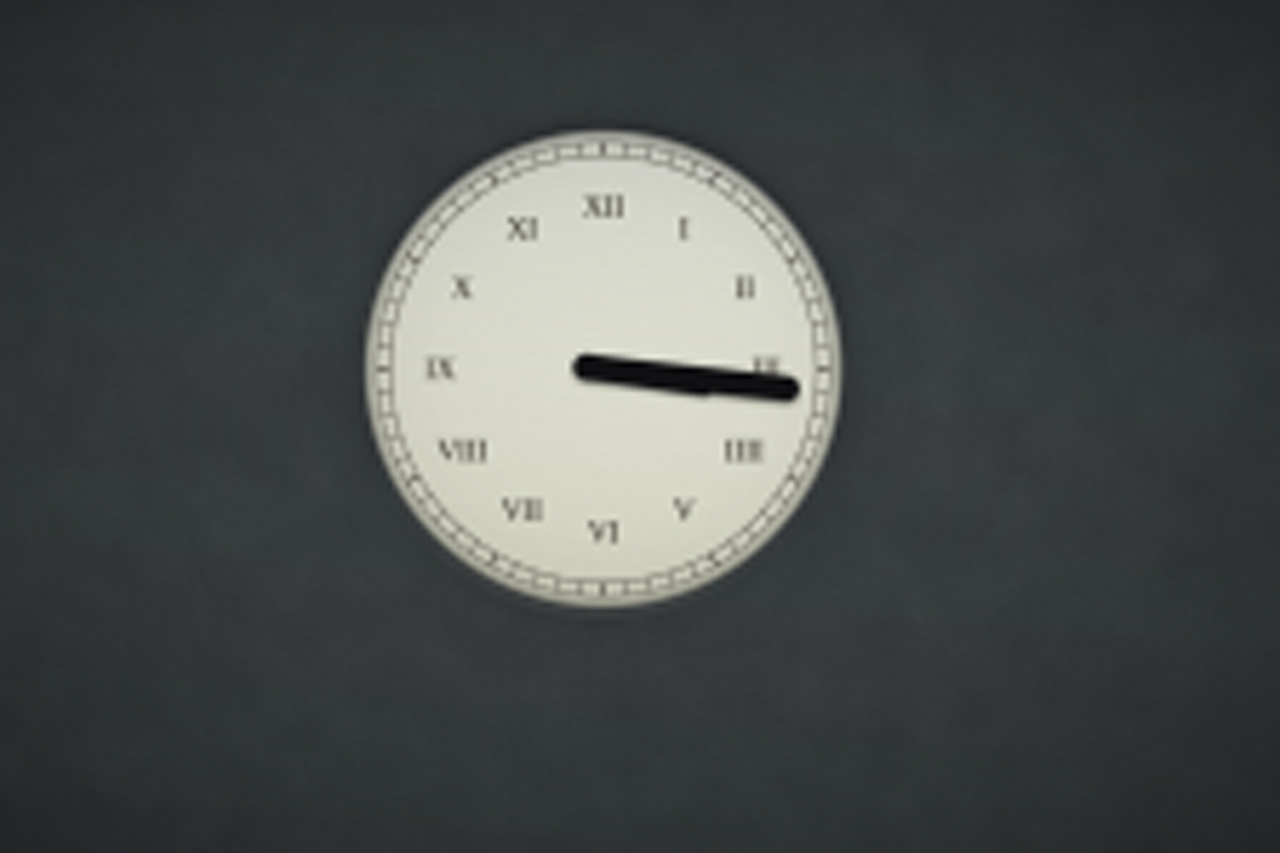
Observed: **3:16**
